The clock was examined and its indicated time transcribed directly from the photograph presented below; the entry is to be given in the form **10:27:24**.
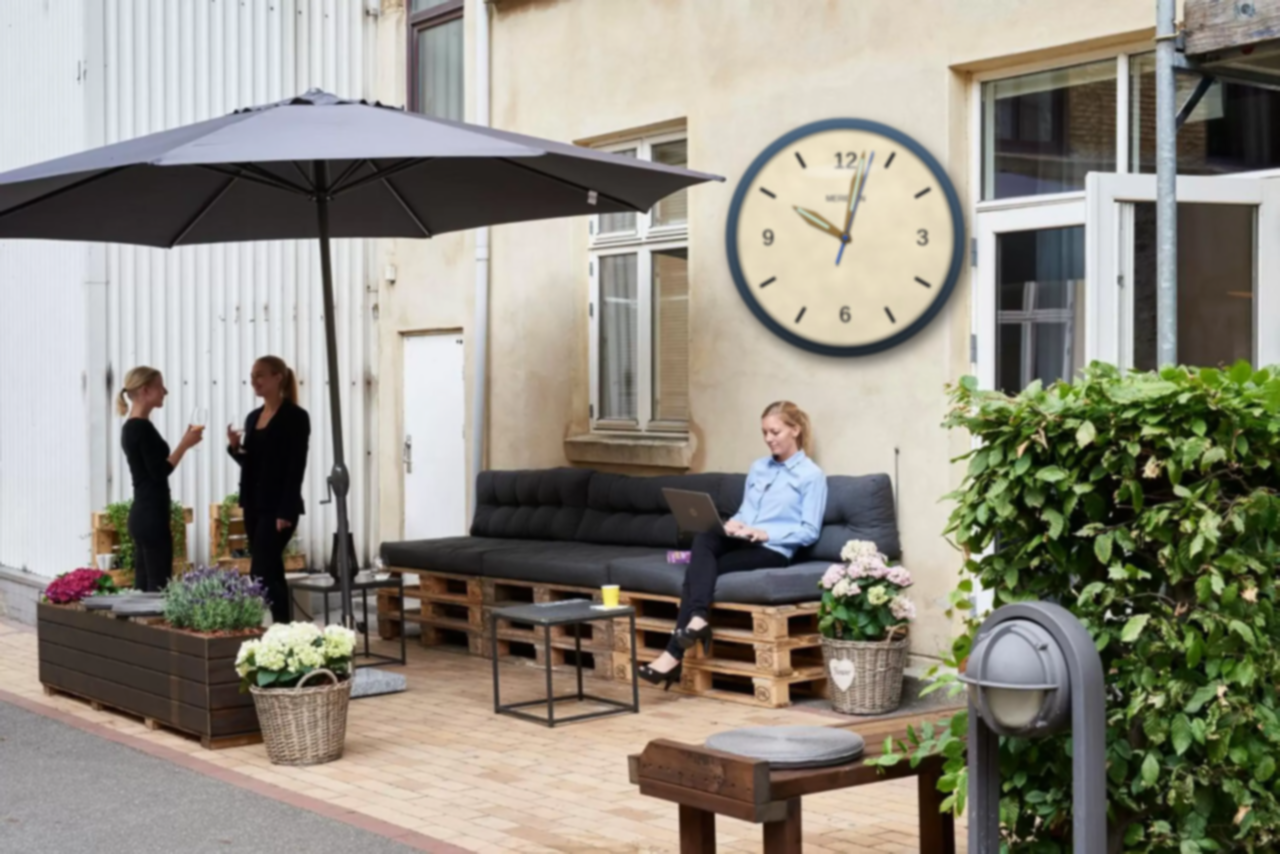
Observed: **10:02:03**
